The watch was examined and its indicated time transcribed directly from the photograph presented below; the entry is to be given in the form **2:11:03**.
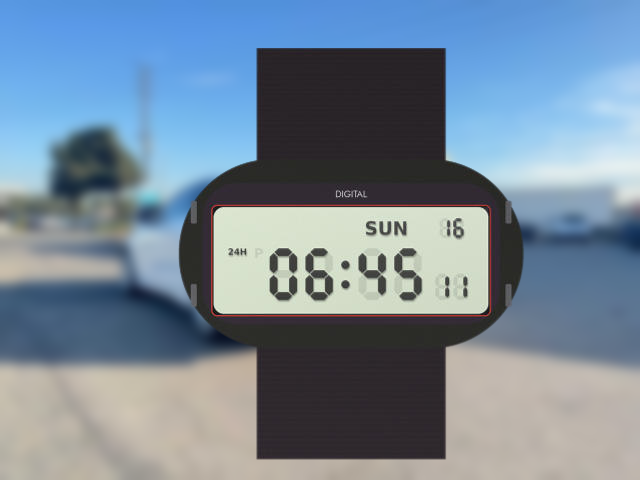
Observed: **6:45:11**
